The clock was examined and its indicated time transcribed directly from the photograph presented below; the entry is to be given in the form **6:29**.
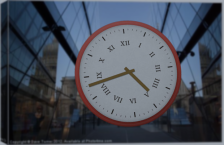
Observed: **4:43**
